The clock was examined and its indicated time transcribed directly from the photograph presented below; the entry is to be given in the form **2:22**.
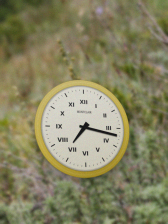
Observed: **7:17**
